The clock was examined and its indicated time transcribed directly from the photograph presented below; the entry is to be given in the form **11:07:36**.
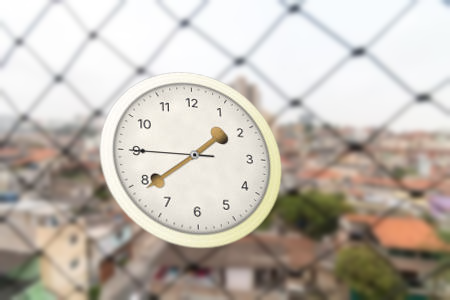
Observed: **1:38:45**
